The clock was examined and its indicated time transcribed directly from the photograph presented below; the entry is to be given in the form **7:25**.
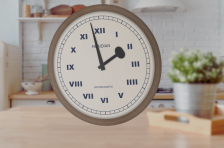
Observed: **1:58**
